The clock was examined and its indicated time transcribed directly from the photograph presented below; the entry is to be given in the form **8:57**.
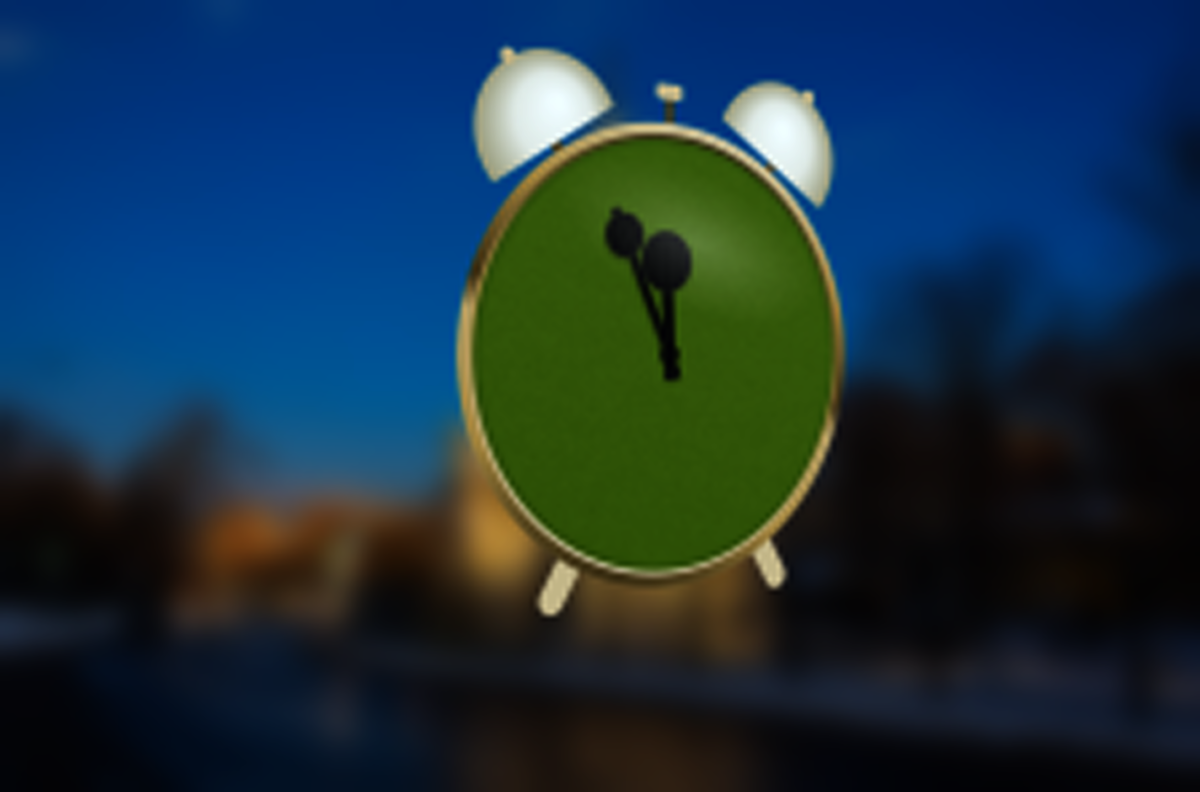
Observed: **11:56**
